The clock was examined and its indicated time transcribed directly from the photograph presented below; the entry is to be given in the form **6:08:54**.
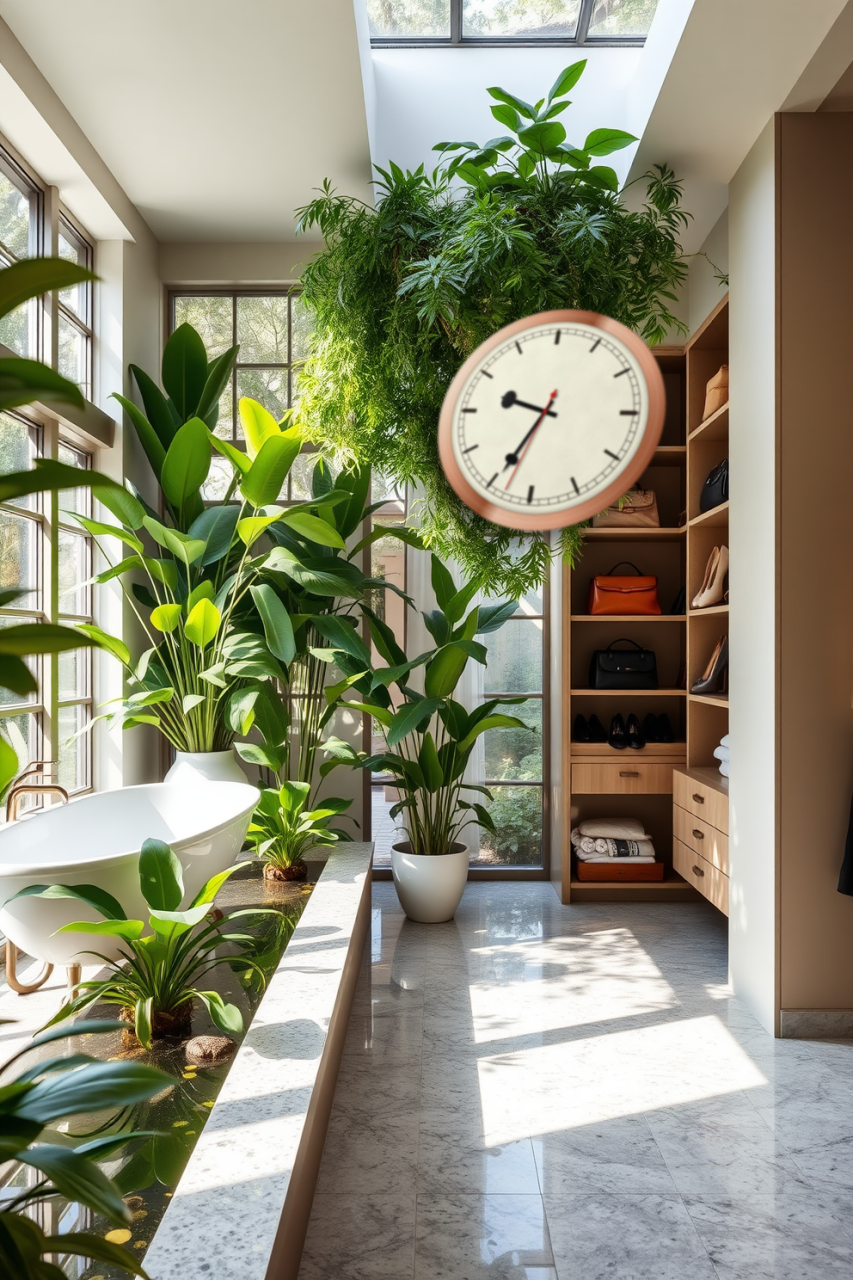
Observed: **9:34:33**
